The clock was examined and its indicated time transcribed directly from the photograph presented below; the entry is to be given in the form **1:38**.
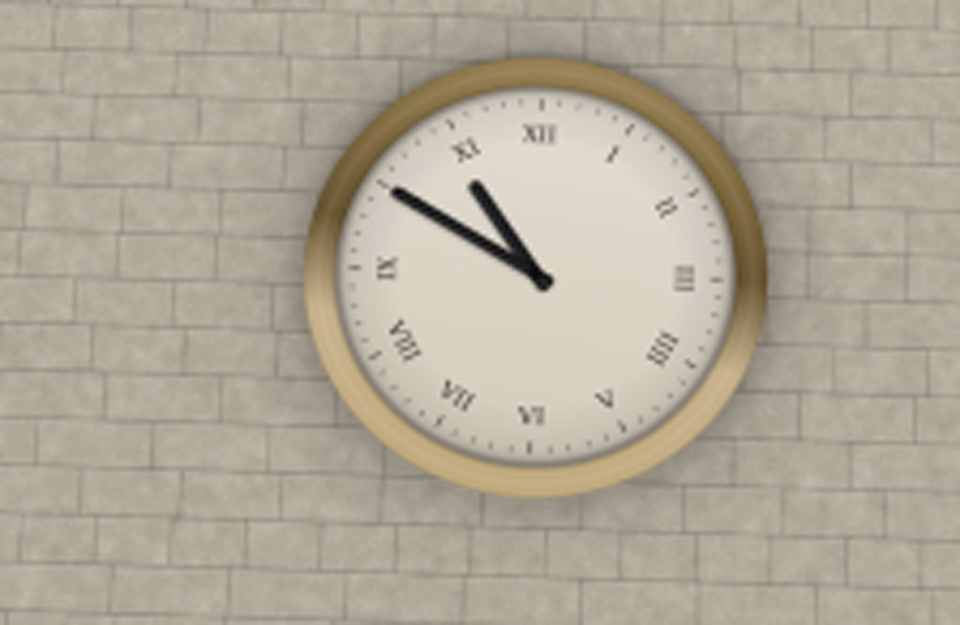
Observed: **10:50**
